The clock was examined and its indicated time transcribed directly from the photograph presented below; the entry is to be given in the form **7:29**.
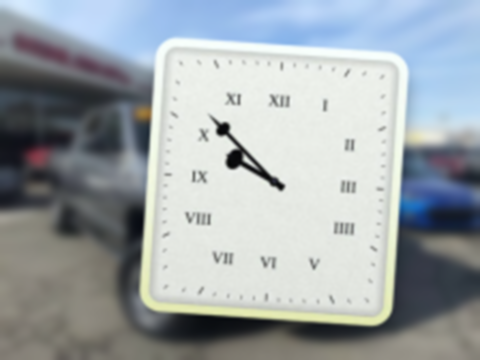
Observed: **9:52**
